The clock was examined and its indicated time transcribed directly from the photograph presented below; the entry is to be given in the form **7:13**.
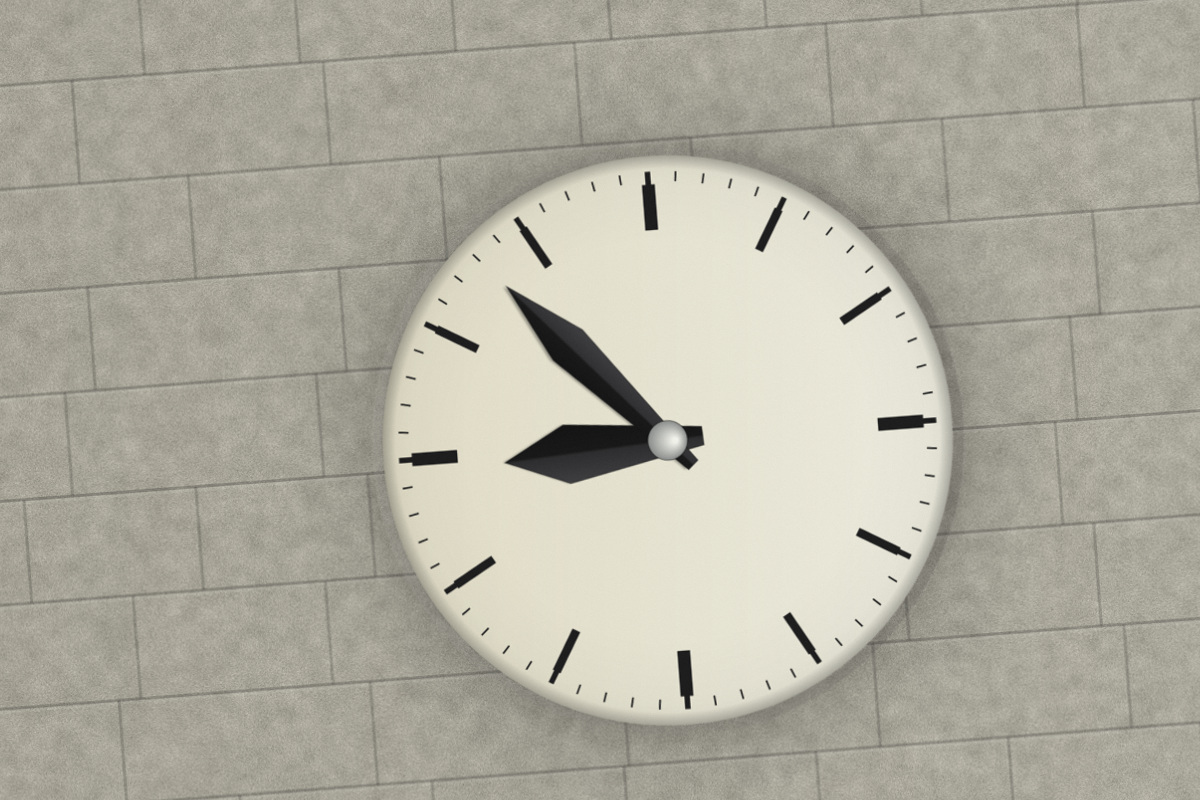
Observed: **8:53**
